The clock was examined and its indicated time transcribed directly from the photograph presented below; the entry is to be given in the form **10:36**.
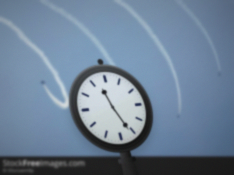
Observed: **11:26**
